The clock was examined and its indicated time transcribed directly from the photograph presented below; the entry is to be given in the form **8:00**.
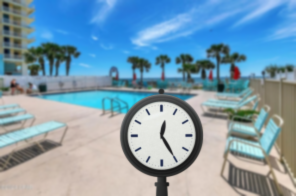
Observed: **12:25**
